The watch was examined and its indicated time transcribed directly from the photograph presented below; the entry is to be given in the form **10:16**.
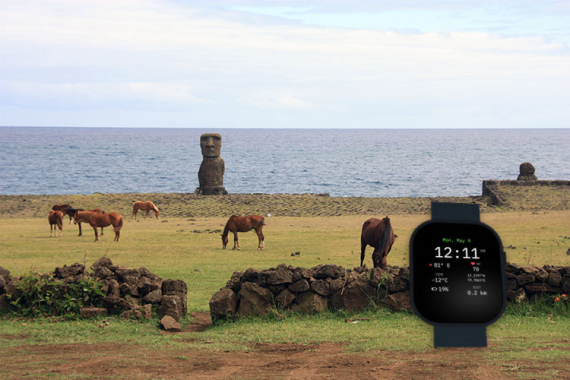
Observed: **12:11**
